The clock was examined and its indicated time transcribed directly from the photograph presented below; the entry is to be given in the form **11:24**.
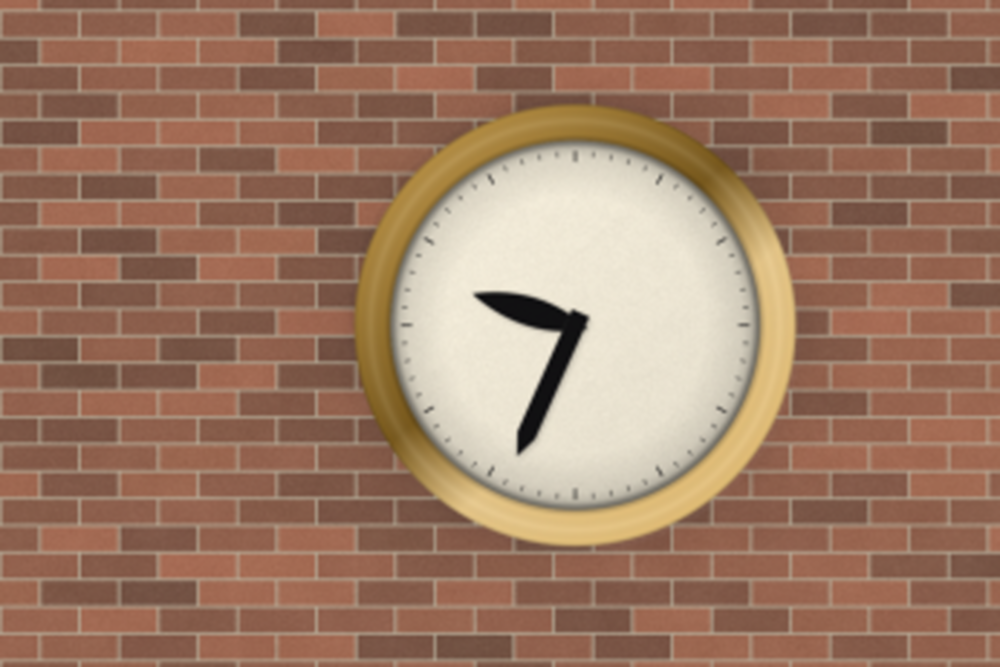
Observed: **9:34**
